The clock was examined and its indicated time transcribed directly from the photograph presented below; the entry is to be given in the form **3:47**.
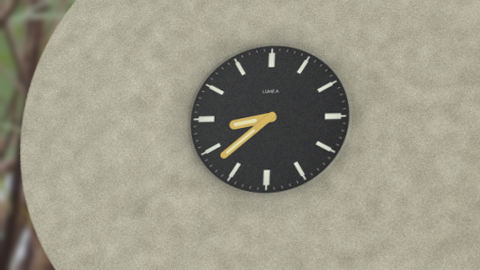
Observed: **8:38**
